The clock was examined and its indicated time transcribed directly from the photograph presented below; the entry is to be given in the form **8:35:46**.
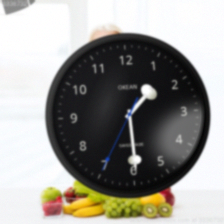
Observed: **1:29:35**
